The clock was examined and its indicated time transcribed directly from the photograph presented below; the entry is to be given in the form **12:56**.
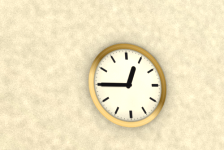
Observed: **12:45**
